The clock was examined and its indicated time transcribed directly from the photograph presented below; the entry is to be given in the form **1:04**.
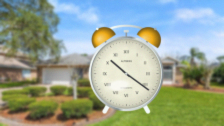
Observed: **10:21**
